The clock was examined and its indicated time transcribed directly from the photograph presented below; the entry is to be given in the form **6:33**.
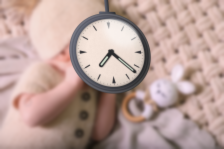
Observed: **7:22**
